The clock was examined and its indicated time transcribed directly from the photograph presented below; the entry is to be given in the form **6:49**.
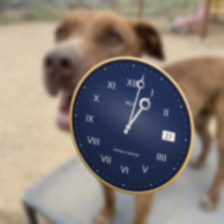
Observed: **1:02**
